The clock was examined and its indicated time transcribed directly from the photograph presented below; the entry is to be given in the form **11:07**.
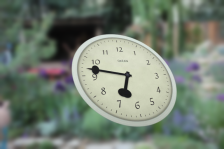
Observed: **6:47**
